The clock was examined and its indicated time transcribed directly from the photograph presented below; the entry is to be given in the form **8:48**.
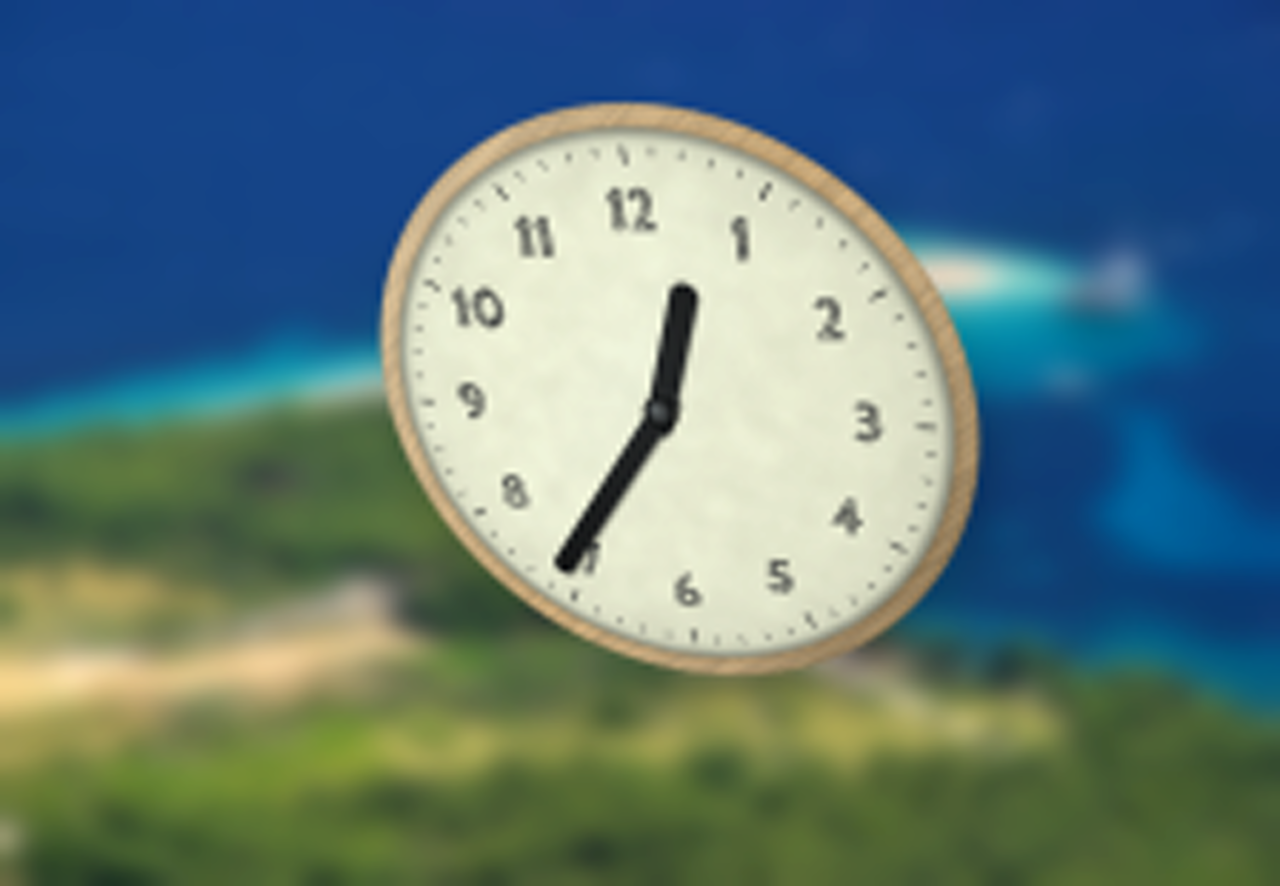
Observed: **12:36**
